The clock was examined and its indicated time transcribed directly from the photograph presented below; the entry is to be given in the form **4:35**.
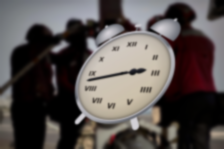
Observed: **2:43**
